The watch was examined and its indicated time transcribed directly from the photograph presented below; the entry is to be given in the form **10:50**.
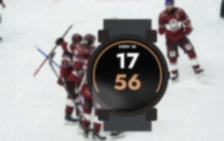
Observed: **17:56**
